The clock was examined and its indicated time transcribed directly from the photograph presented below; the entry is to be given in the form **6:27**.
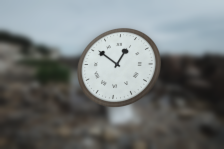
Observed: **12:51**
